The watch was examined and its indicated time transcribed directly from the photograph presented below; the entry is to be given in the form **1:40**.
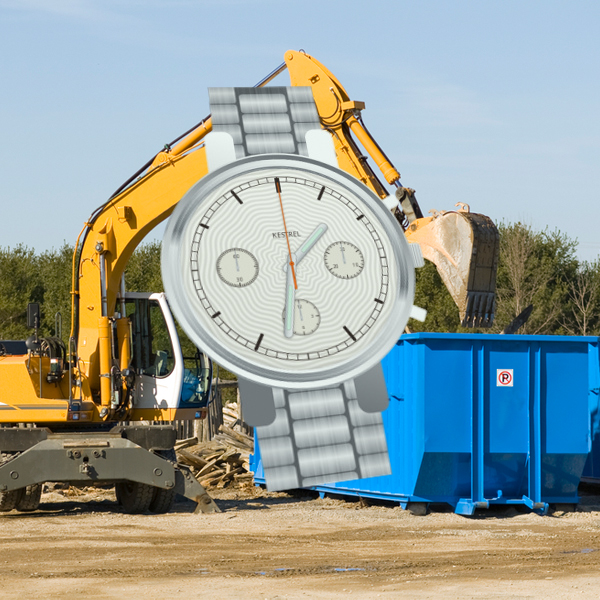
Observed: **1:32**
